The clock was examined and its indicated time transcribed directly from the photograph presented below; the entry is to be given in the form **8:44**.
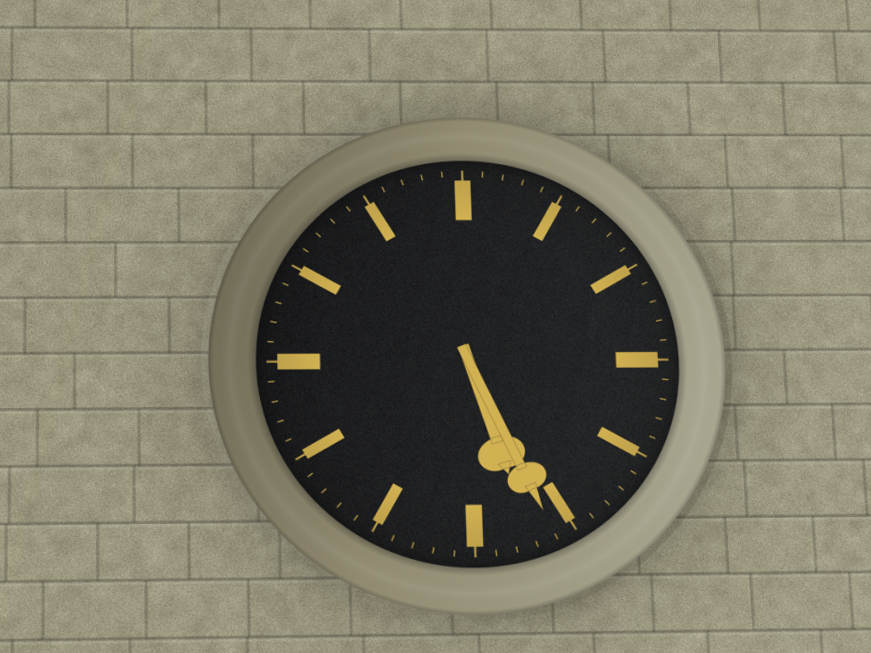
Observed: **5:26**
